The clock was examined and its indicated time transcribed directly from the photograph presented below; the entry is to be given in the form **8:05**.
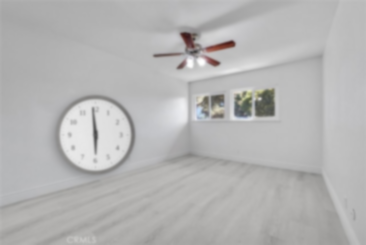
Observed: **5:59**
